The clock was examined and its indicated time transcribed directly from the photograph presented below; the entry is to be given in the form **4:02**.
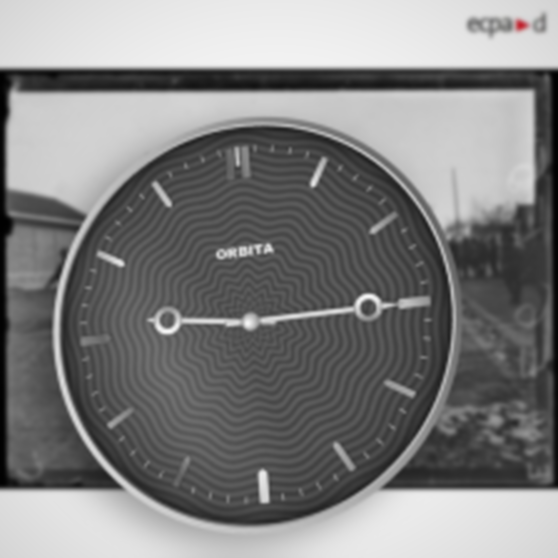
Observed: **9:15**
